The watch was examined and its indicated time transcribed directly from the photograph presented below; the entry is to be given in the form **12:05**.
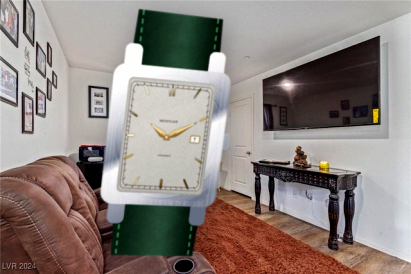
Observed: **10:10**
